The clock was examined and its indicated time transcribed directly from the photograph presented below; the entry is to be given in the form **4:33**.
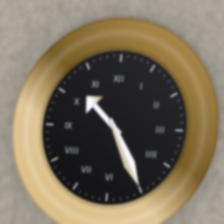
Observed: **10:25**
